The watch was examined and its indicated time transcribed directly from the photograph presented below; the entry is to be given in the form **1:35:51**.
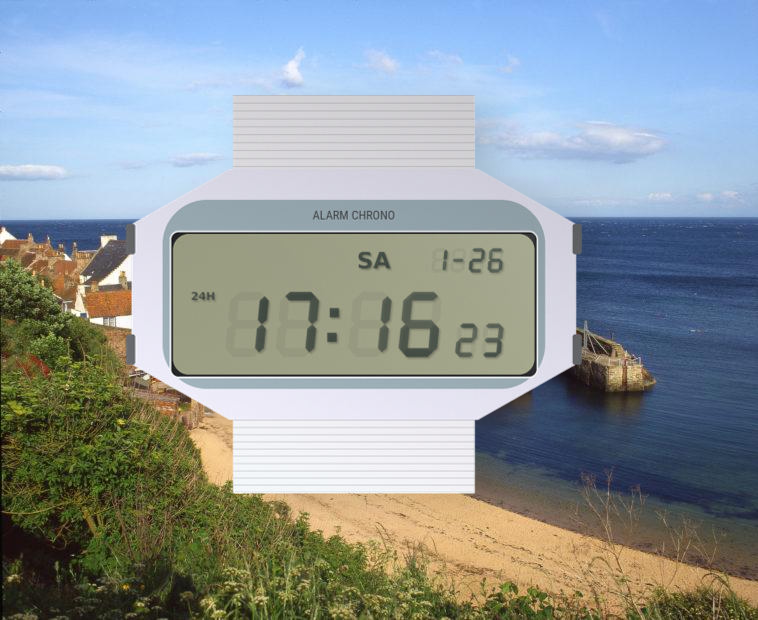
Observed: **17:16:23**
